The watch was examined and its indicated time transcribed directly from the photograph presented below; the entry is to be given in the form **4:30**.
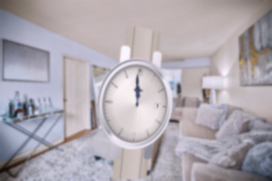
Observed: **11:59**
